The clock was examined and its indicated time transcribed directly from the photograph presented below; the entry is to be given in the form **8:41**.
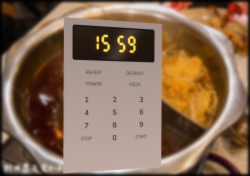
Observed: **15:59**
